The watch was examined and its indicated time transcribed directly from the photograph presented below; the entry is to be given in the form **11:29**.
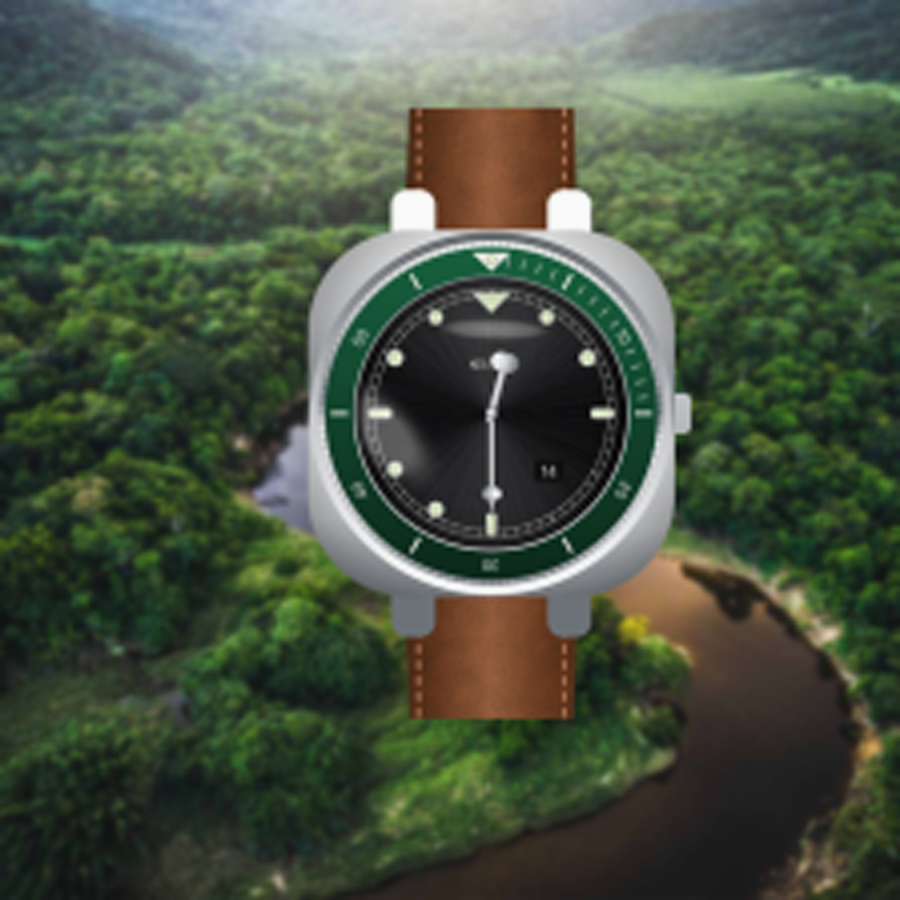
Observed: **12:30**
